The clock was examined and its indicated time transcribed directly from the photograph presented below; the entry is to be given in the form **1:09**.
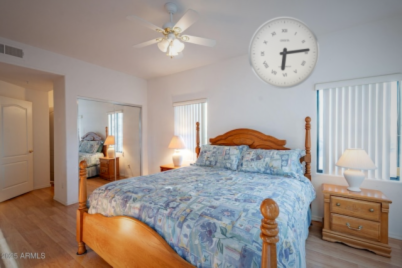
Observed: **6:14**
